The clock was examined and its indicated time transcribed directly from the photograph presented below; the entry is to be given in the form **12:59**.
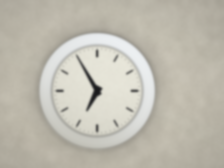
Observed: **6:55**
